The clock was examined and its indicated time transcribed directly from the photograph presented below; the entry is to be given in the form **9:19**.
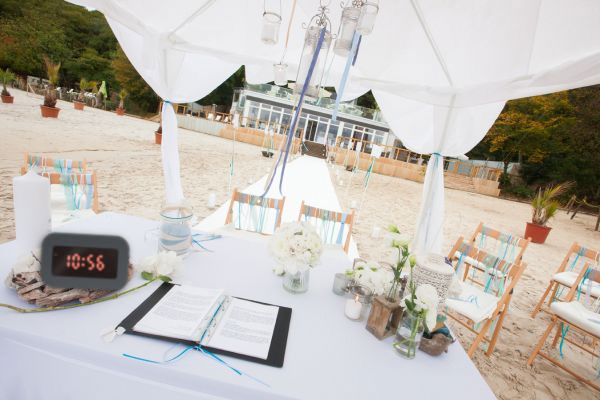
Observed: **10:56**
